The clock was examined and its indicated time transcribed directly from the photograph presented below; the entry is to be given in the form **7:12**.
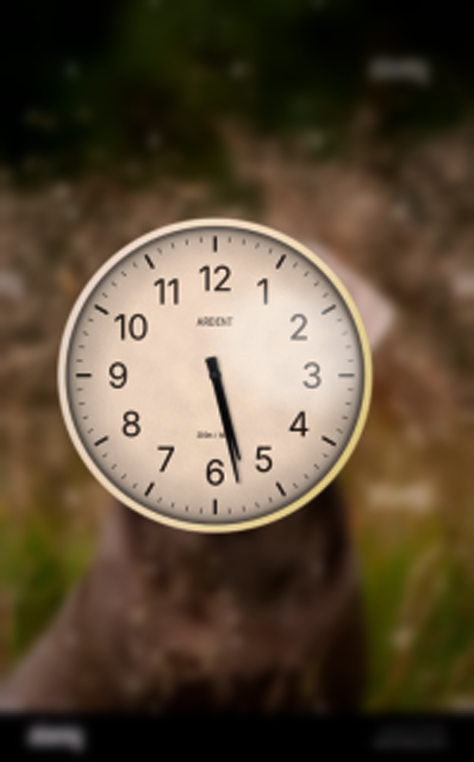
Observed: **5:28**
